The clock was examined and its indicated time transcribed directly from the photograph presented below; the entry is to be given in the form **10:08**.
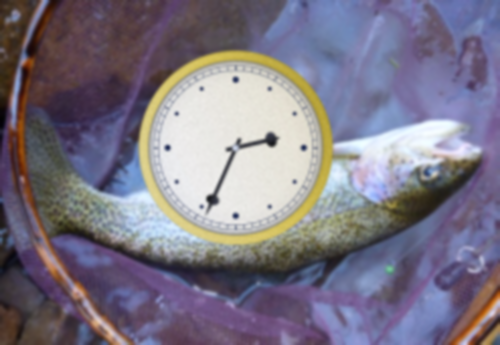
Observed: **2:34**
